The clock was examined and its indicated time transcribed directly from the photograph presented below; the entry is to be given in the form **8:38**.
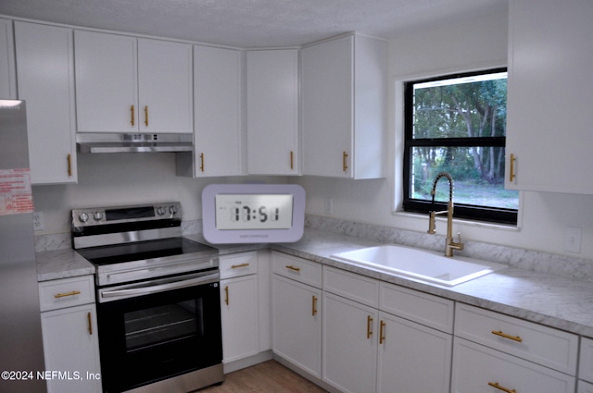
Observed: **17:51**
